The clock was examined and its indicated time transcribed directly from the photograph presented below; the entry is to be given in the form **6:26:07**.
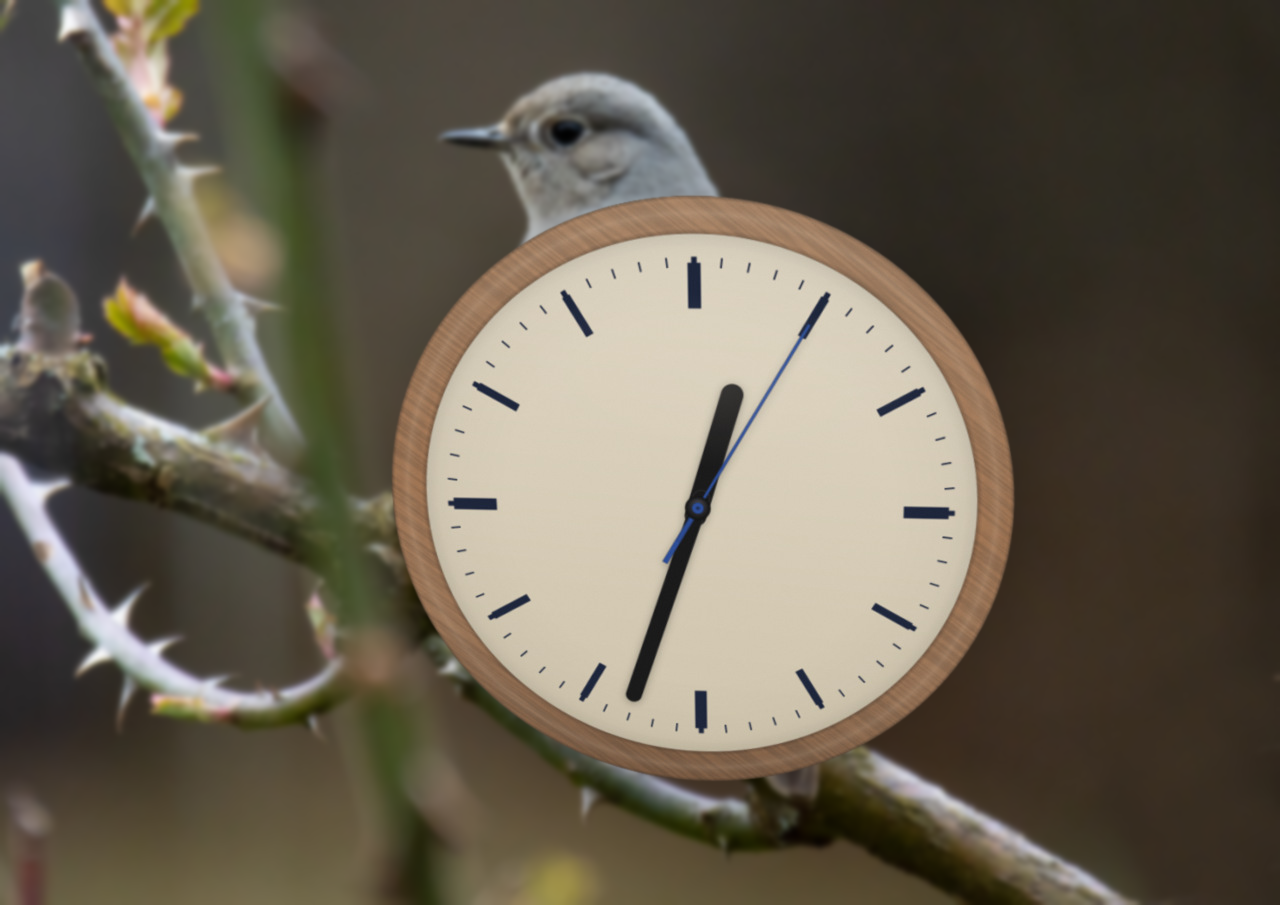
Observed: **12:33:05**
